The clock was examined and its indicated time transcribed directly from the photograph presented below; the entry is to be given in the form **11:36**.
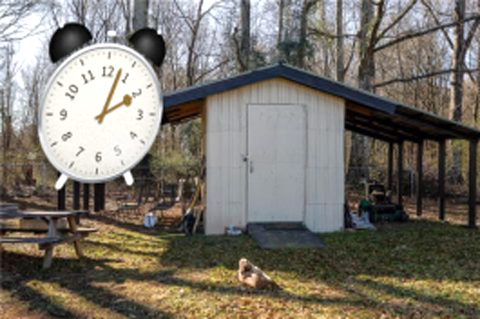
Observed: **2:03**
